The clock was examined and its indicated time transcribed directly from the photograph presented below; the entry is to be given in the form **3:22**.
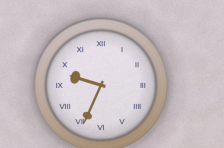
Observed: **9:34**
